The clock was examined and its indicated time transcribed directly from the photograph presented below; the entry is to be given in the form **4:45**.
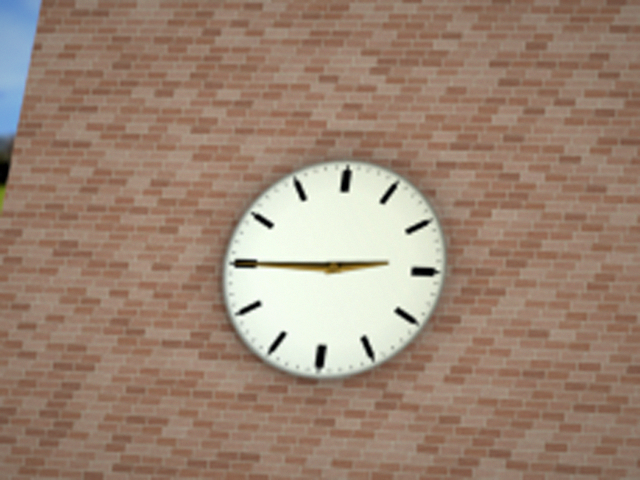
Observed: **2:45**
